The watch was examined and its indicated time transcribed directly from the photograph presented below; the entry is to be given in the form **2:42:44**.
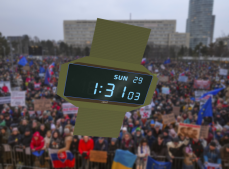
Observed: **1:31:03**
